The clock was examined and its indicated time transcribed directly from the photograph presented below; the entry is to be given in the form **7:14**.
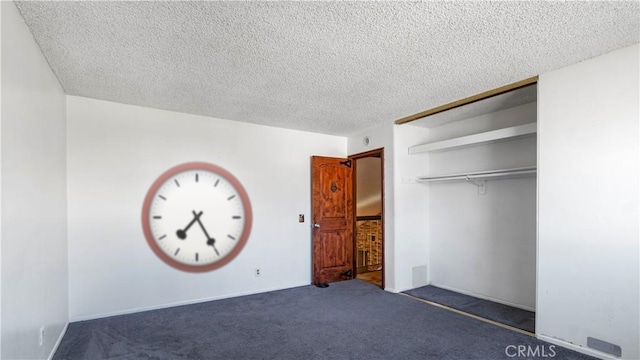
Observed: **7:25**
